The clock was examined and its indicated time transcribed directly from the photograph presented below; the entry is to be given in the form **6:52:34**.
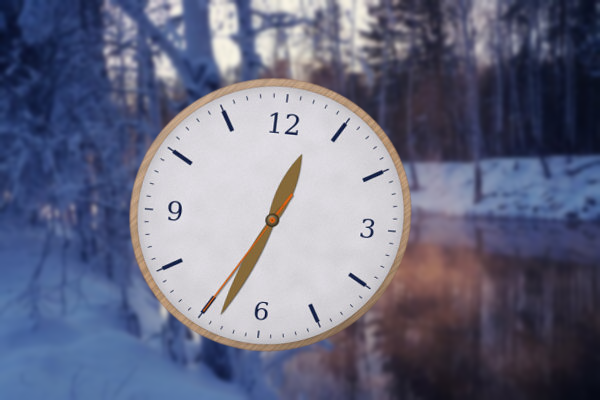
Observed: **12:33:35**
